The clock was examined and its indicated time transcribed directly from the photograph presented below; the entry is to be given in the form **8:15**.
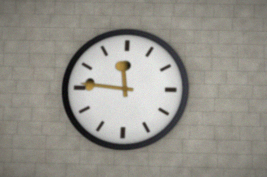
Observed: **11:46**
